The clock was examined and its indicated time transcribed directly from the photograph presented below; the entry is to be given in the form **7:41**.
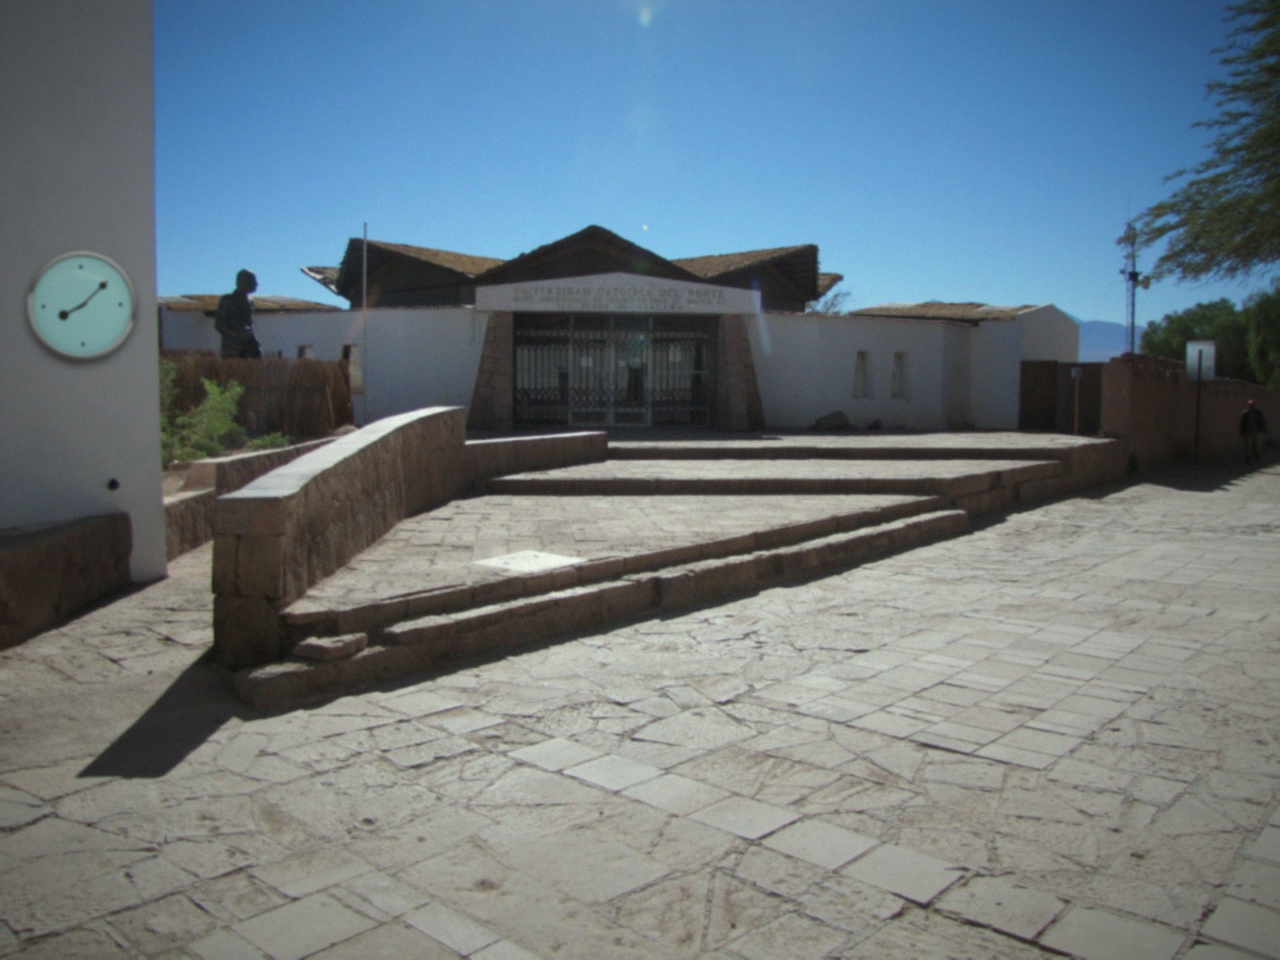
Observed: **8:08**
